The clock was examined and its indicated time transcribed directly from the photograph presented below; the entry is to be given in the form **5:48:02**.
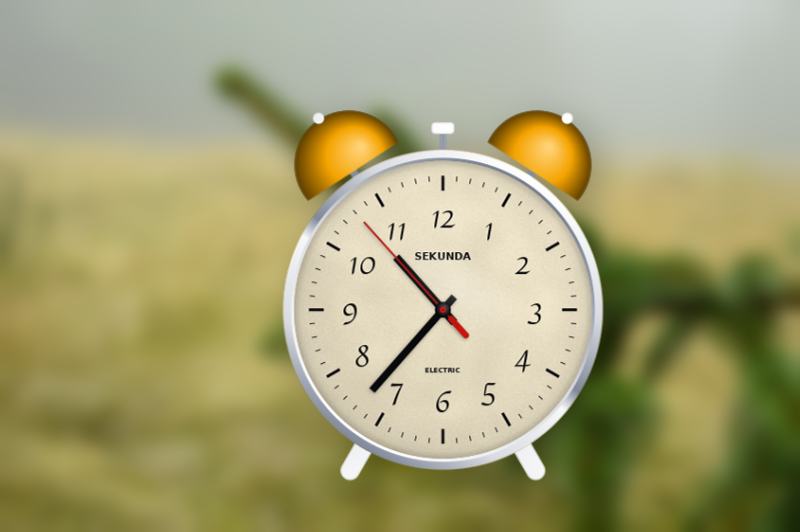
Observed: **10:36:53**
